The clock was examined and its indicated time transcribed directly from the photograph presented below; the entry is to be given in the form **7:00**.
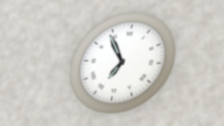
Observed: **6:54**
